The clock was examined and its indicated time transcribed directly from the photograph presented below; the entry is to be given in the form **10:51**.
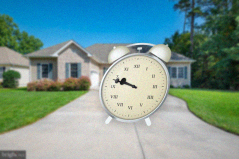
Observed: **9:48**
